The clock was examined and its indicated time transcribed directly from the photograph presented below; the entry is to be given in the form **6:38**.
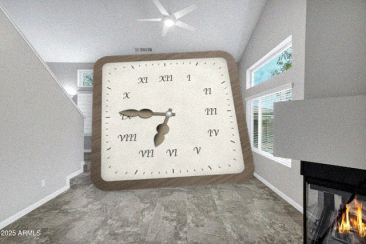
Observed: **6:46**
